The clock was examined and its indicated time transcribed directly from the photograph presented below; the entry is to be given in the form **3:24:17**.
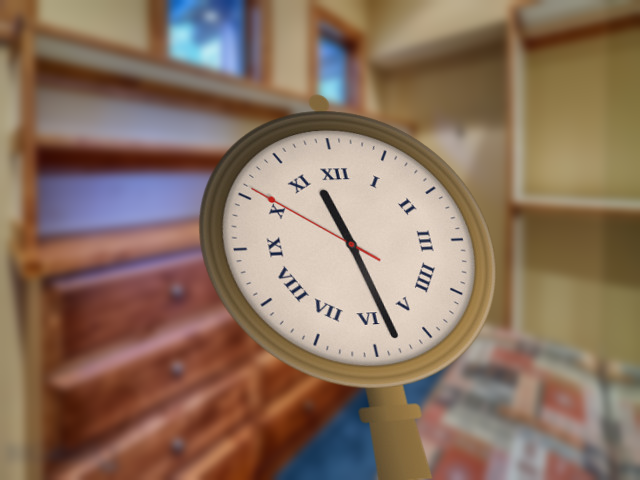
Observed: **11:27:51**
